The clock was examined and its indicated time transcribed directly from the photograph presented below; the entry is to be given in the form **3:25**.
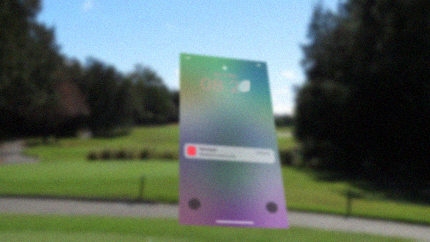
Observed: **8:27**
